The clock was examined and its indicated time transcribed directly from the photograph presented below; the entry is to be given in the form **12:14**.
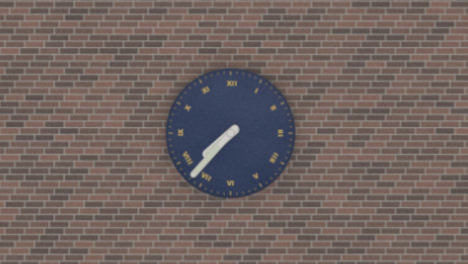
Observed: **7:37**
